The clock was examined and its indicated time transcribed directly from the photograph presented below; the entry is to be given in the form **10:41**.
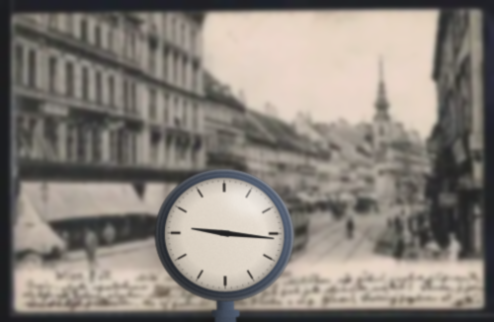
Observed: **9:16**
